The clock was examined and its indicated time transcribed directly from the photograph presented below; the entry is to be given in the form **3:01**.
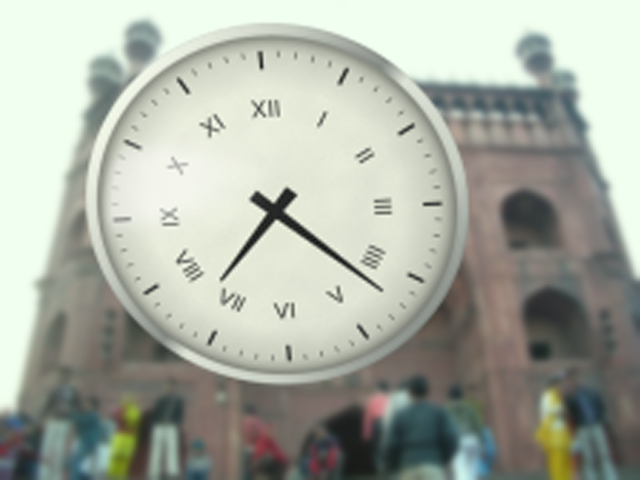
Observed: **7:22**
